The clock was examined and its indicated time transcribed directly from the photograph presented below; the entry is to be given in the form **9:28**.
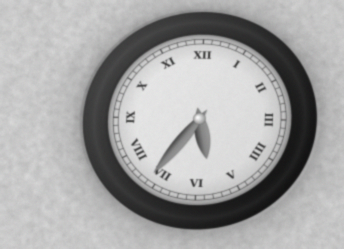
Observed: **5:36**
